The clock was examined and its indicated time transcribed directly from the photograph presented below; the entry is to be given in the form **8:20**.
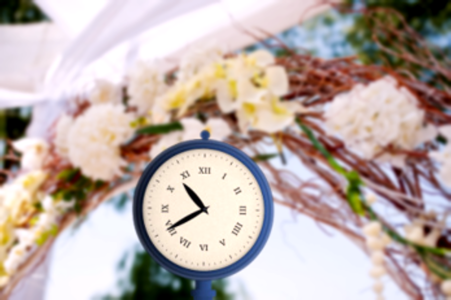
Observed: **10:40**
